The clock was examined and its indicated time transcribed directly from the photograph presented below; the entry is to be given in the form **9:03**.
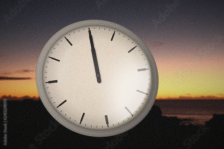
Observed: **12:00**
